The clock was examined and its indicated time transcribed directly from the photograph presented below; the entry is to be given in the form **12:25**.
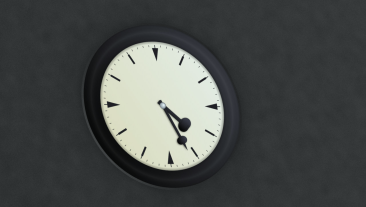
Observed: **4:26**
